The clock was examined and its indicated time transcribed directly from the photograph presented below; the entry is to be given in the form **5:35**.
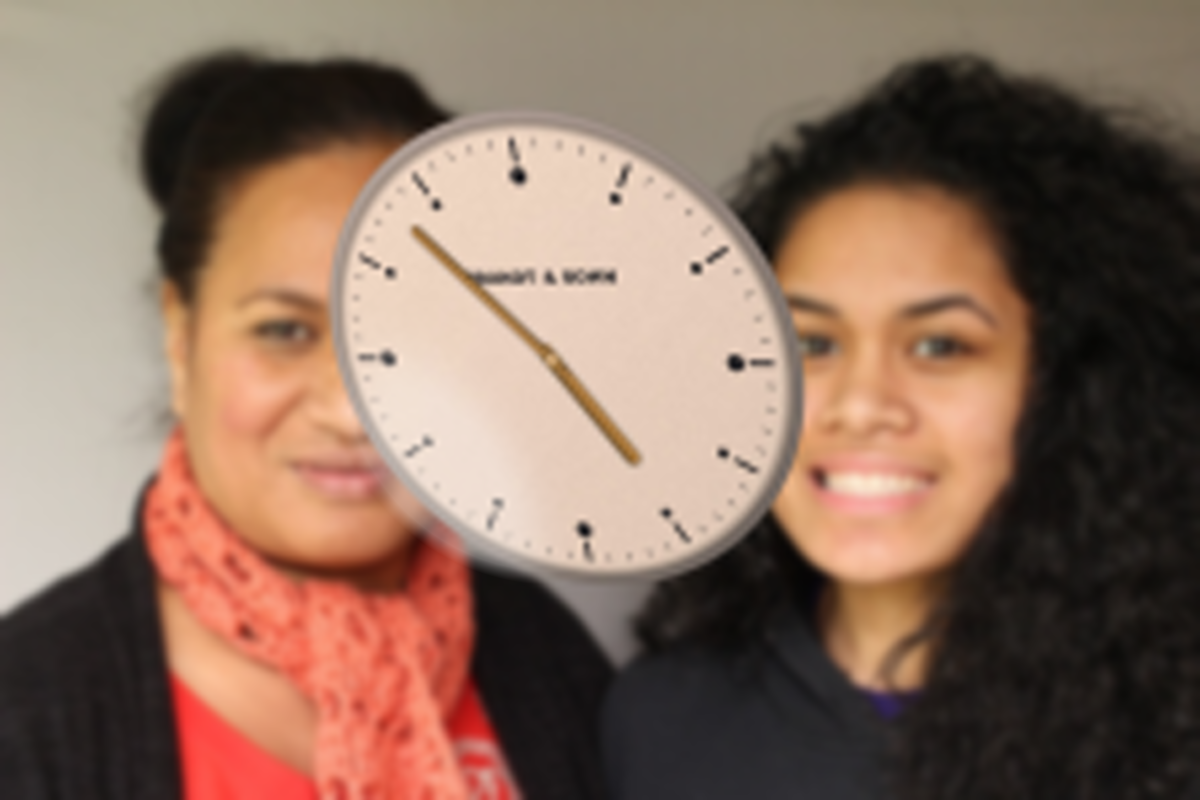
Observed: **4:53**
